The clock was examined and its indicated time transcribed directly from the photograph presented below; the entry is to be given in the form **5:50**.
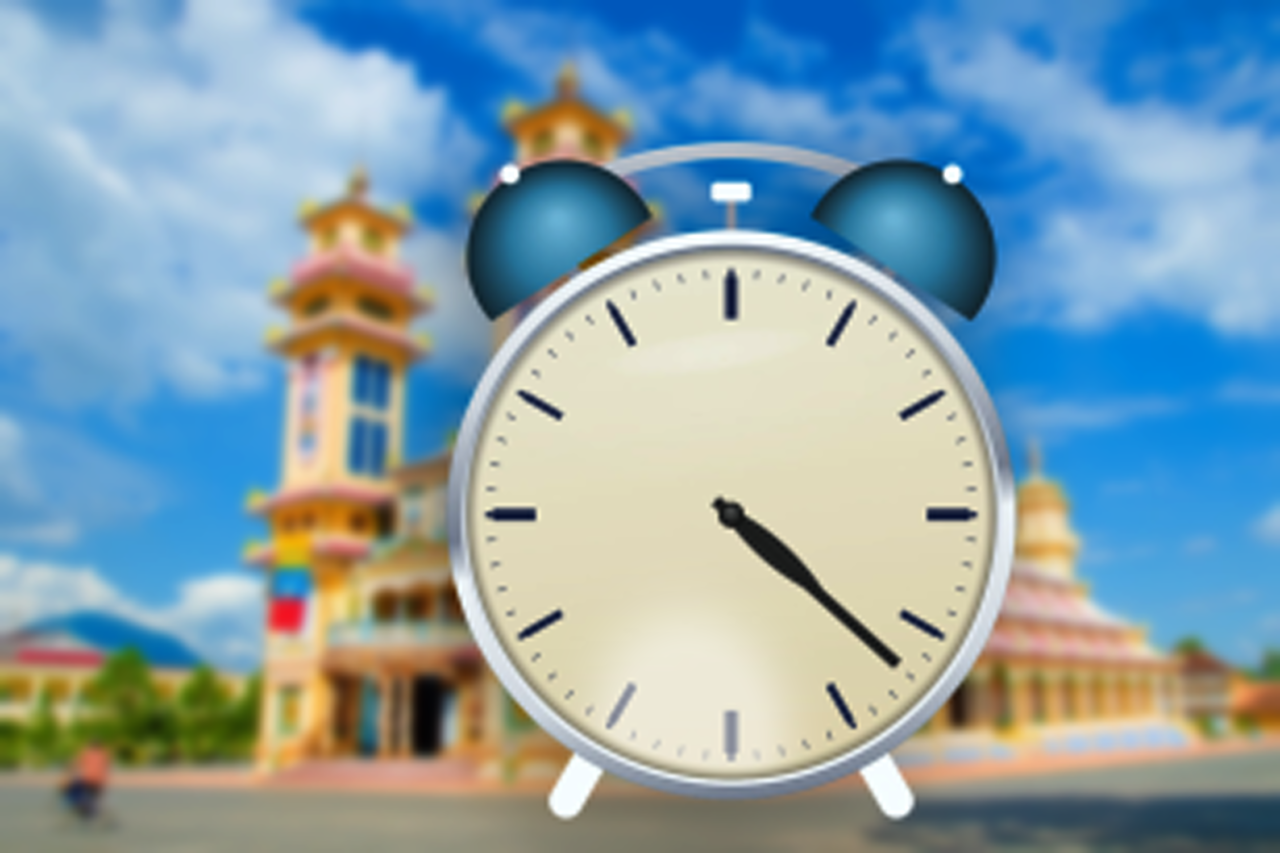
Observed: **4:22**
